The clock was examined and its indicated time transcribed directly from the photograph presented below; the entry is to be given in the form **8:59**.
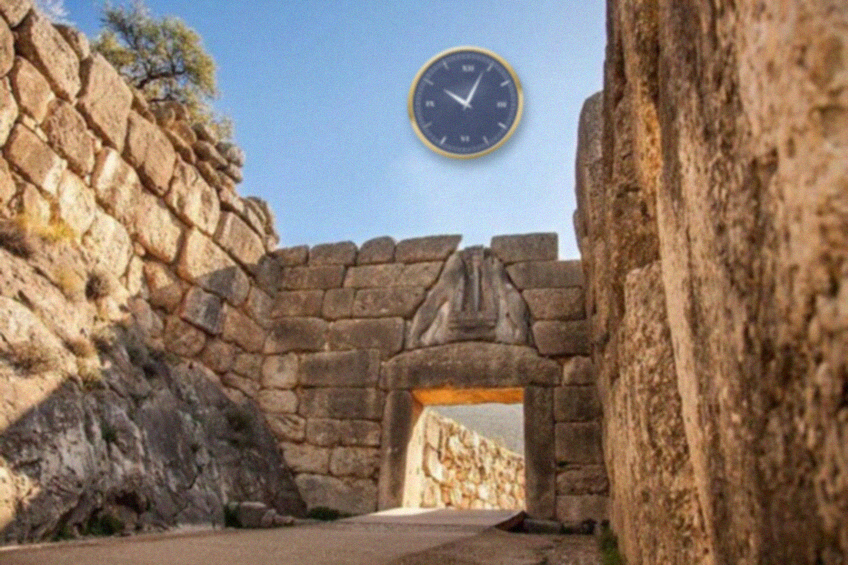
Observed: **10:04**
